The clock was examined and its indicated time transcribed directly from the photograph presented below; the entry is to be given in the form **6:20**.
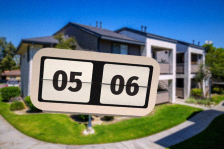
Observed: **5:06**
